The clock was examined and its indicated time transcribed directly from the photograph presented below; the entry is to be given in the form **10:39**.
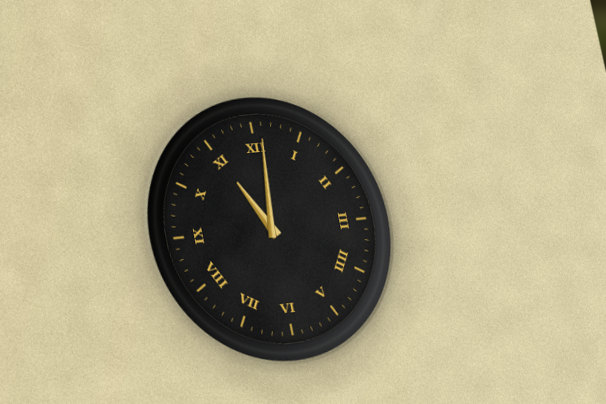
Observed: **11:01**
